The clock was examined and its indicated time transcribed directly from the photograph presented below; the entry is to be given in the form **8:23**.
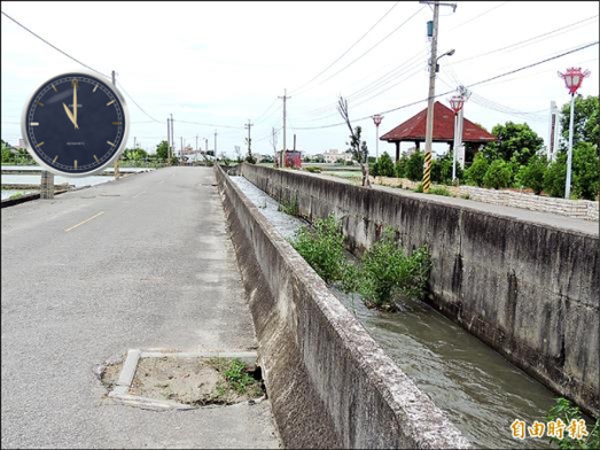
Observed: **11:00**
